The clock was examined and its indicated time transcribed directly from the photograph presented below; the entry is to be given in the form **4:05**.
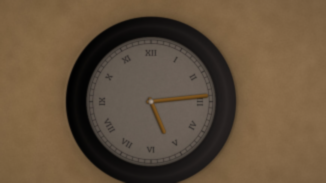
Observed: **5:14**
